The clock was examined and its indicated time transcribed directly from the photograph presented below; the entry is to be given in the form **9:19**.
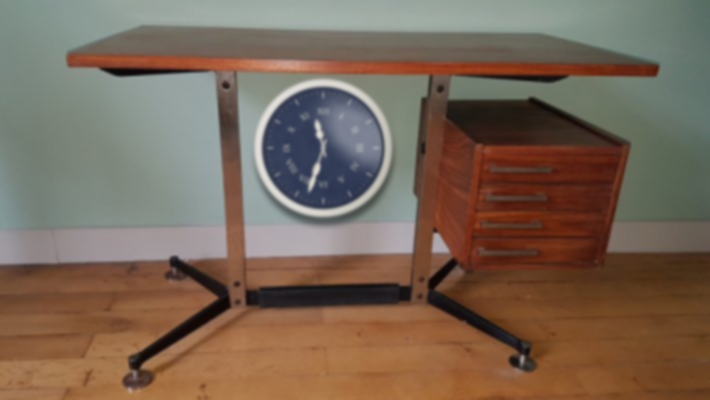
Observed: **11:33**
